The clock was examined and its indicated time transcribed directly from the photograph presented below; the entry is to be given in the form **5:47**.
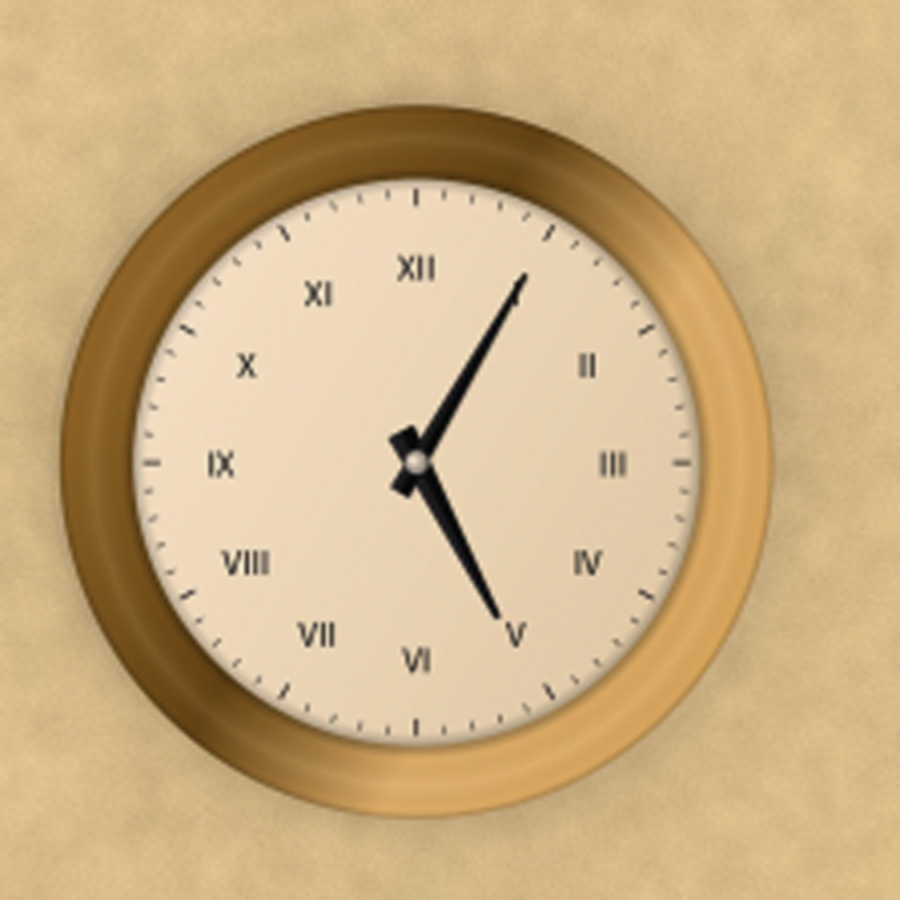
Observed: **5:05**
